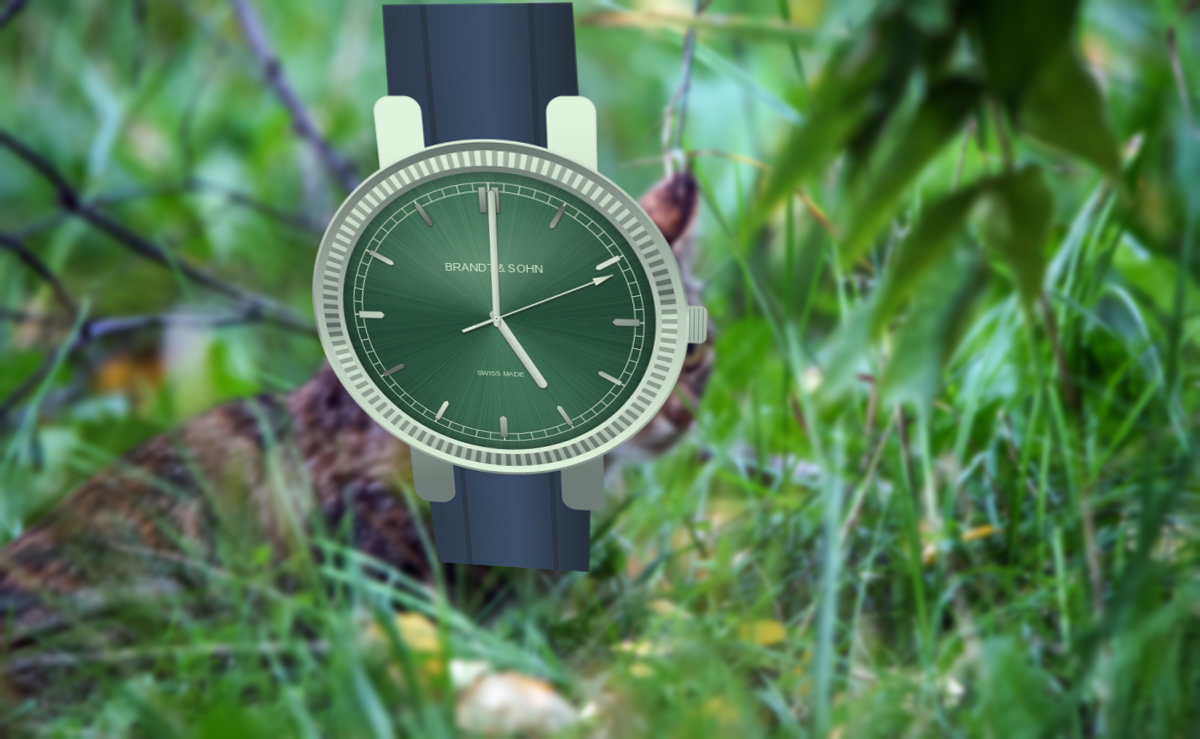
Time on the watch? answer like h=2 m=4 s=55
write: h=5 m=0 s=11
